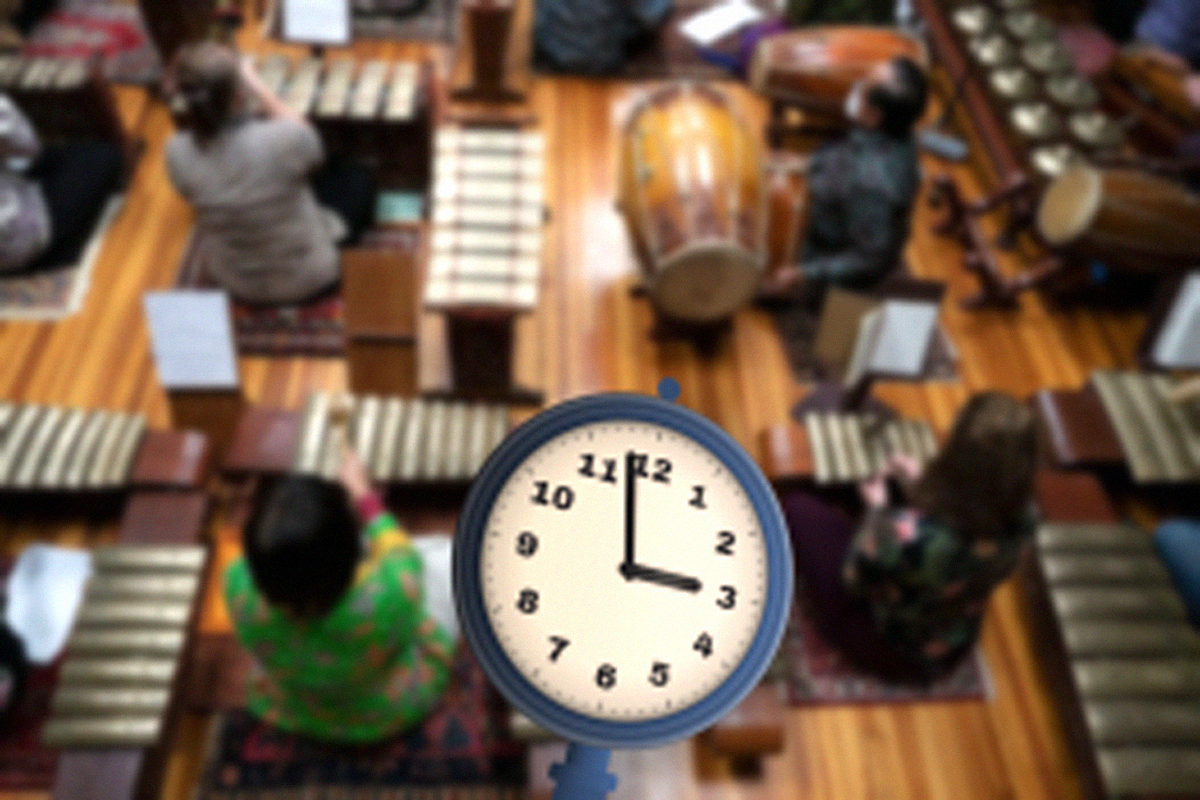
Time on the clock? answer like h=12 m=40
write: h=2 m=58
